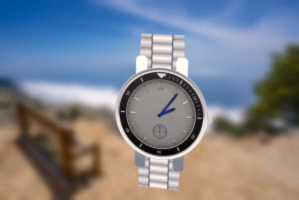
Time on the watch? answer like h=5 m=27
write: h=2 m=6
